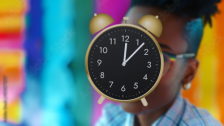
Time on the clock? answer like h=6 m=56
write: h=12 m=7
